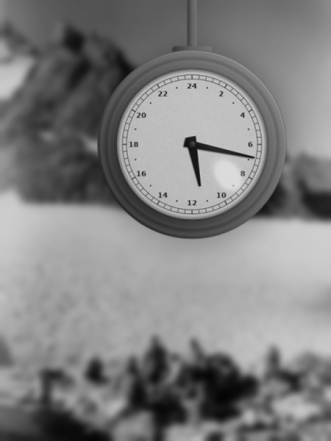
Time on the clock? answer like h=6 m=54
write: h=11 m=17
